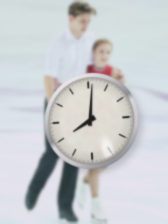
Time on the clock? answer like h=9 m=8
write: h=8 m=1
